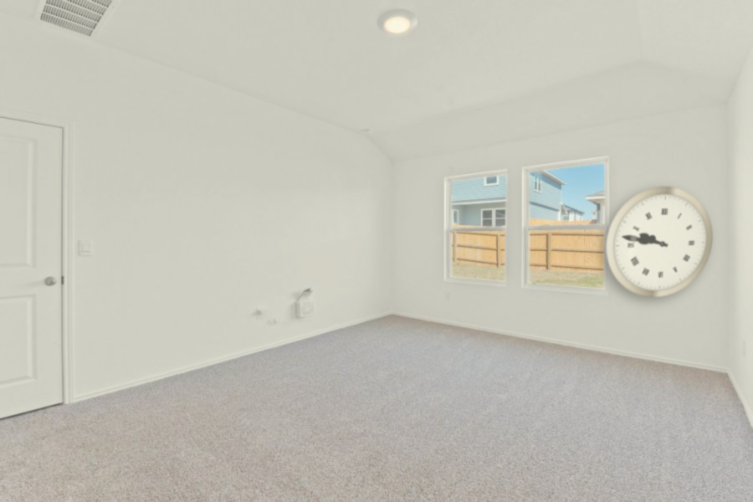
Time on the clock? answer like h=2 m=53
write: h=9 m=47
